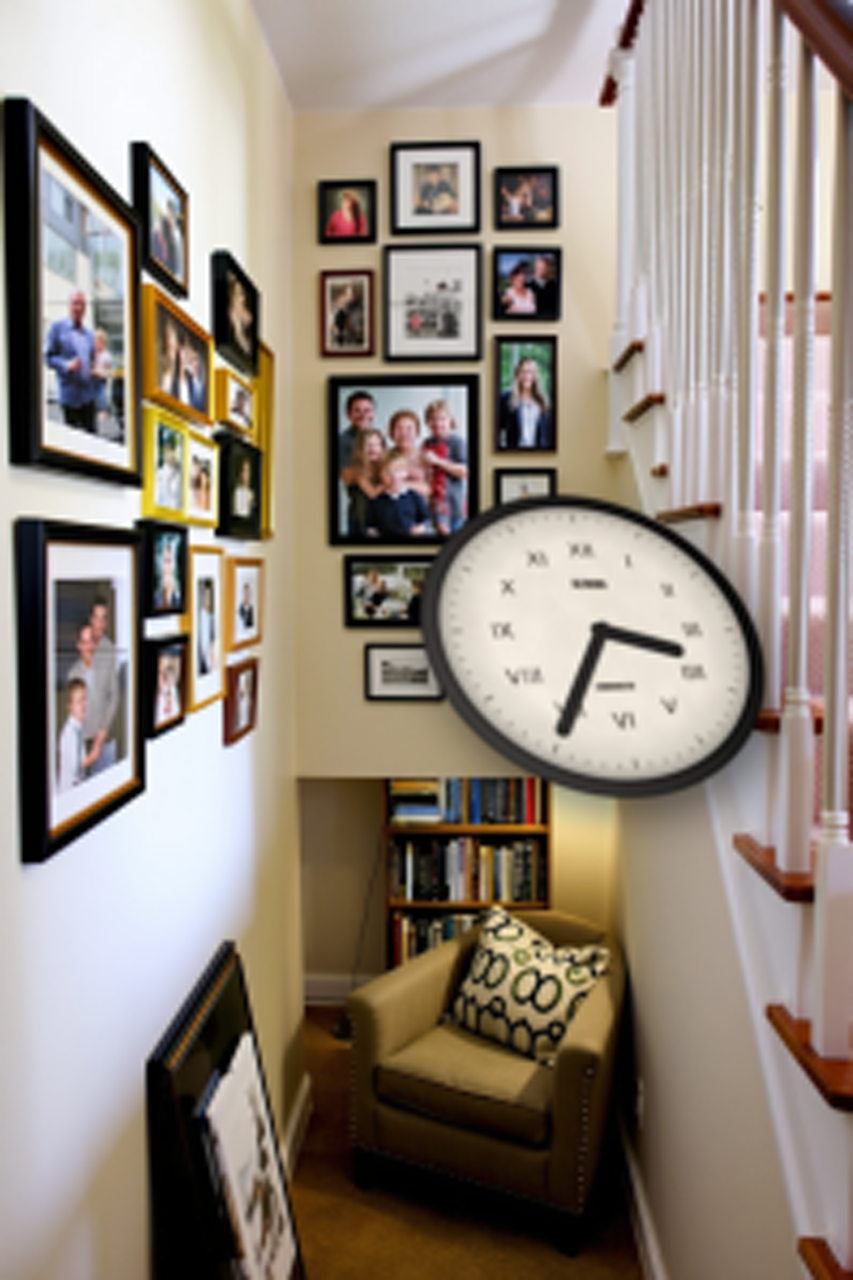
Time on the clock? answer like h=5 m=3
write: h=3 m=35
